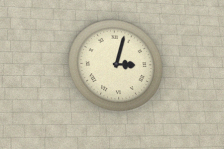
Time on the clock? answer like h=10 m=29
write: h=3 m=3
